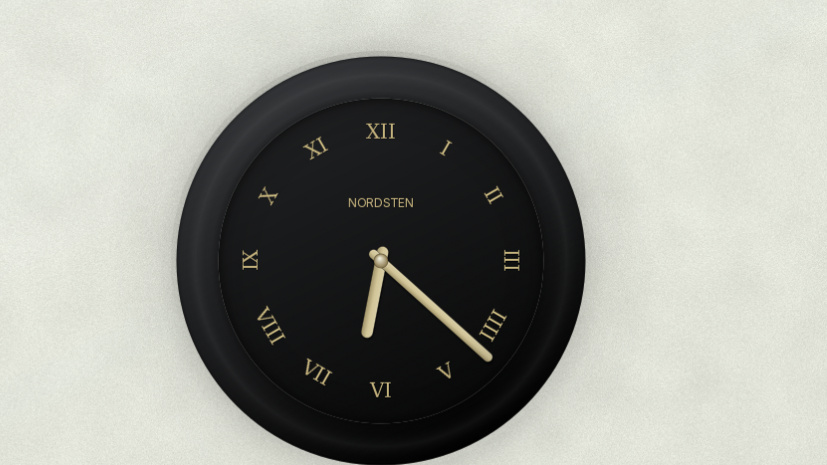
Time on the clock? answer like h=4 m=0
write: h=6 m=22
